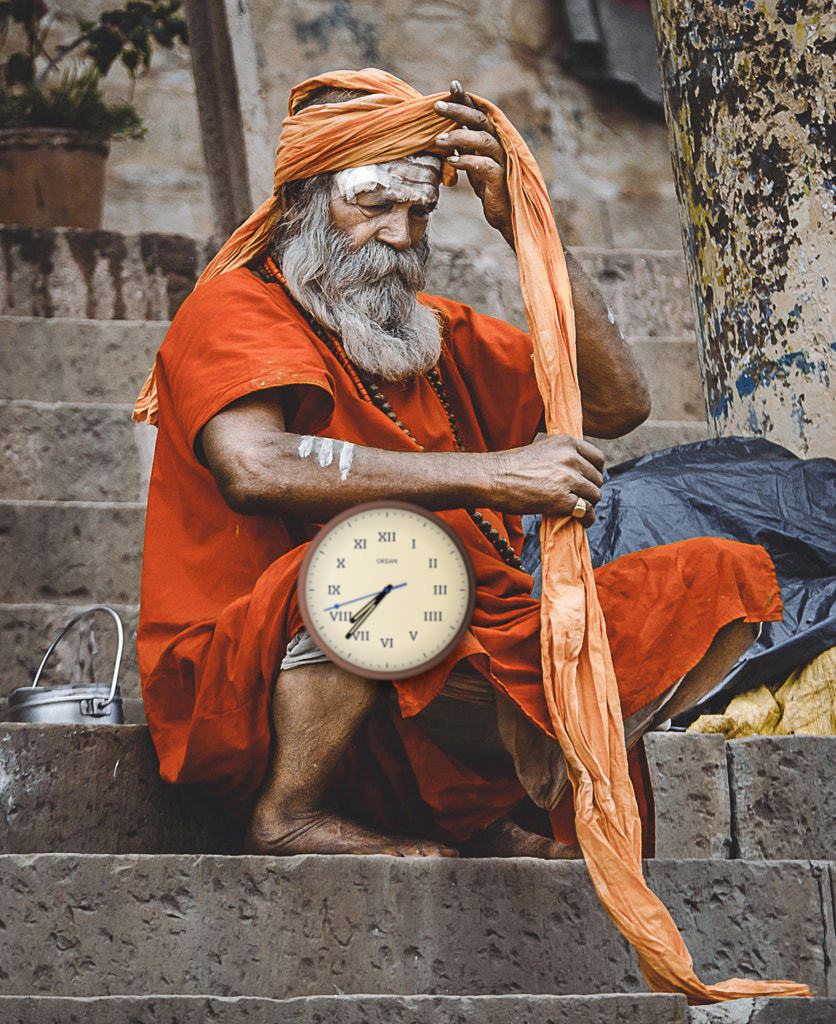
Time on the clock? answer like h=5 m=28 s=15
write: h=7 m=36 s=42
